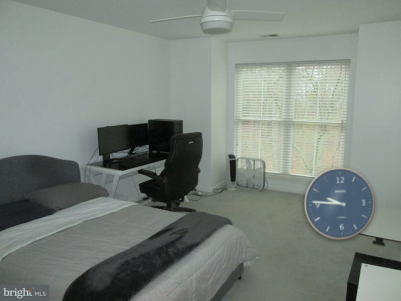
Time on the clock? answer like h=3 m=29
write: h=9 m=46
